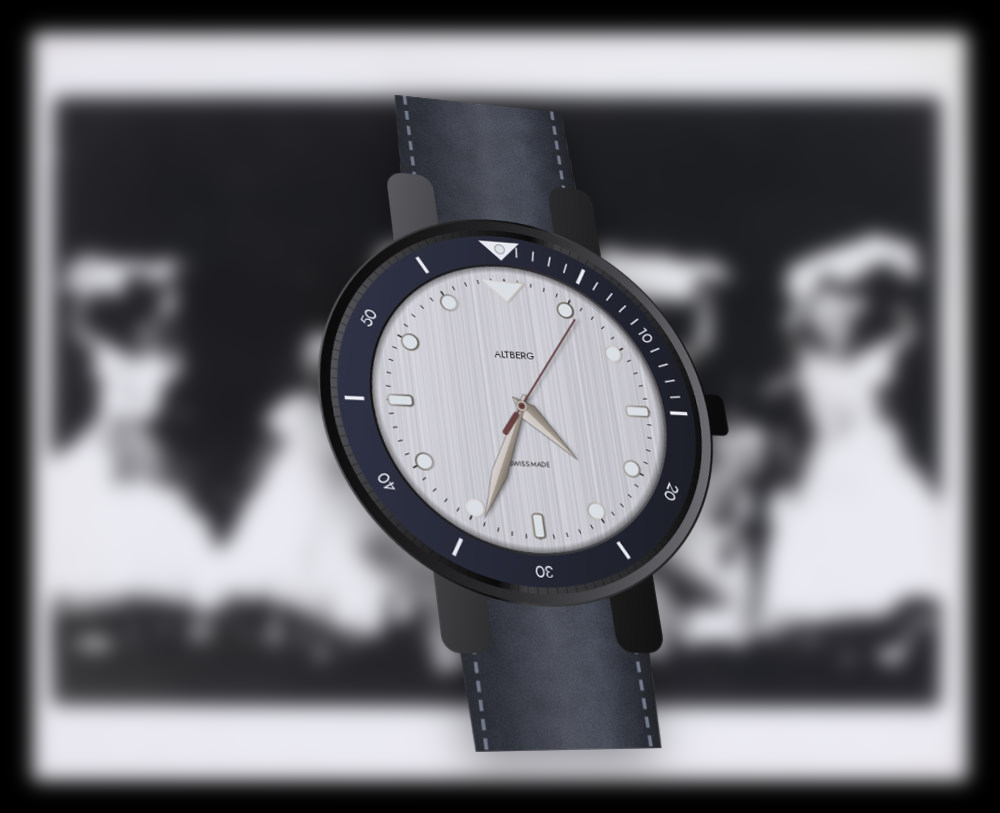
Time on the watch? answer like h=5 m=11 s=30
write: h=4 m=34 s=6
